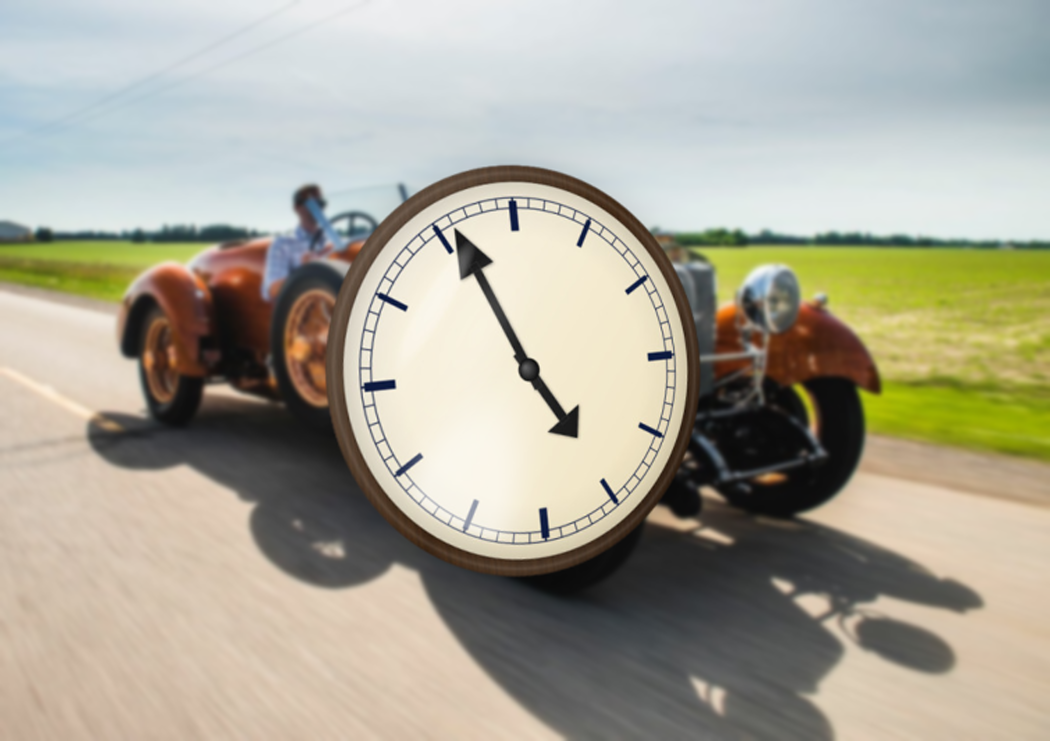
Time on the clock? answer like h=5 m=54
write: h=4 m=56
